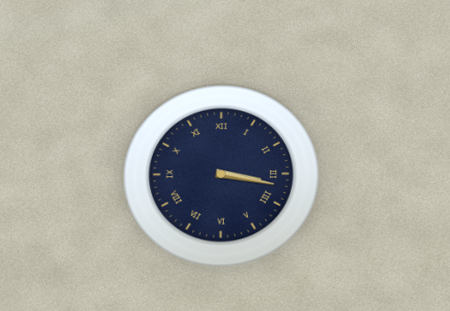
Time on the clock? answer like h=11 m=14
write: h=3 m=17
